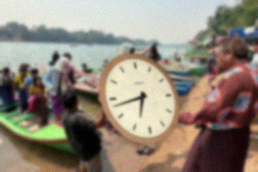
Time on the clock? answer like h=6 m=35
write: h=6 m=43
